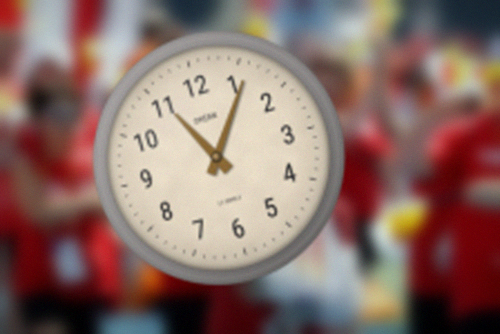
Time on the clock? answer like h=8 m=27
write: h=11 m=6
